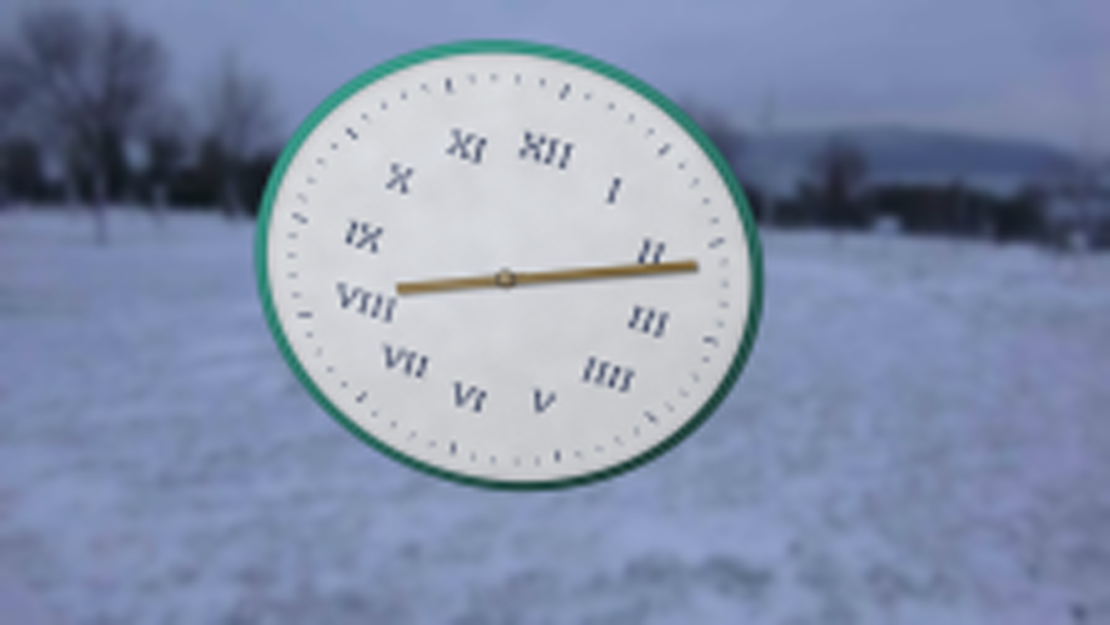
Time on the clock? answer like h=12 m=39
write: h=8 m=11
